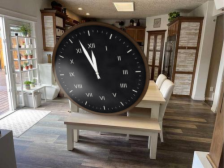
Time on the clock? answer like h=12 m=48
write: h=11 m=57
